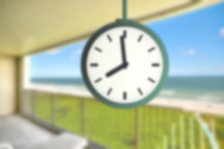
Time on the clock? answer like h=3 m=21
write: h=7 m=59
